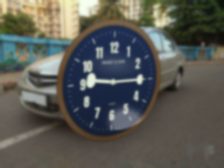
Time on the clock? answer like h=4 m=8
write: h=9 m=15
